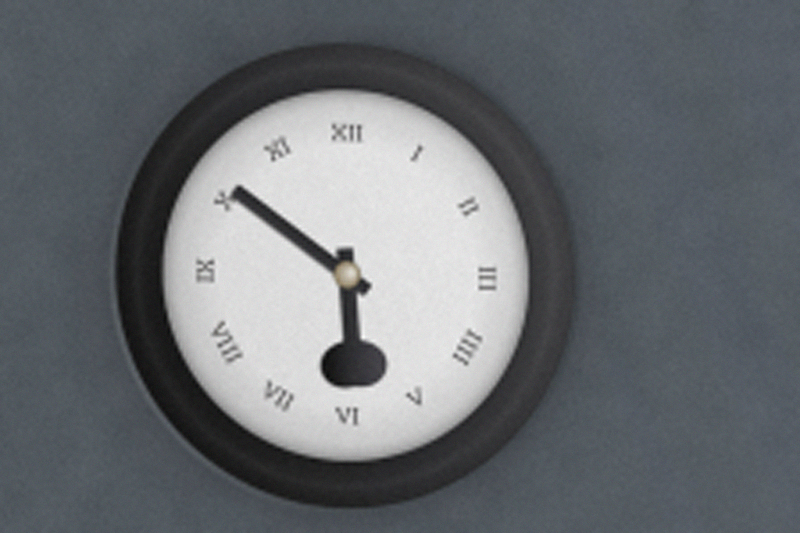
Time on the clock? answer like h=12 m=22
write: h=5 m=51
